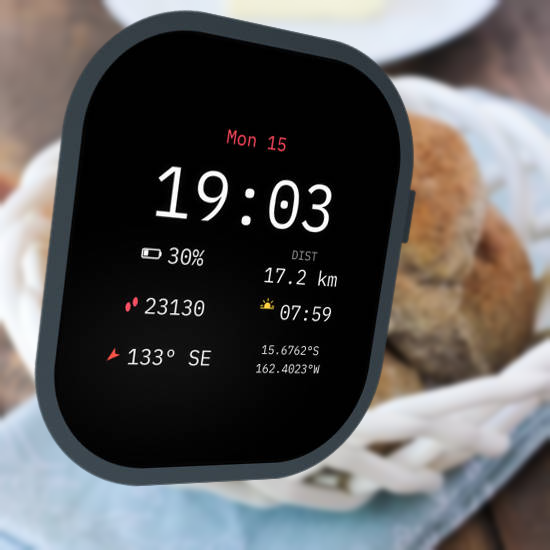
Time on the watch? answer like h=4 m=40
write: h=19 m=3
